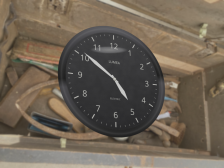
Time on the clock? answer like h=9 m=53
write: h=4 m=51
